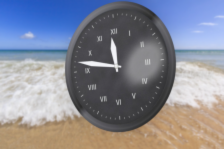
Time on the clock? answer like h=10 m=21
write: h=11 m=47
